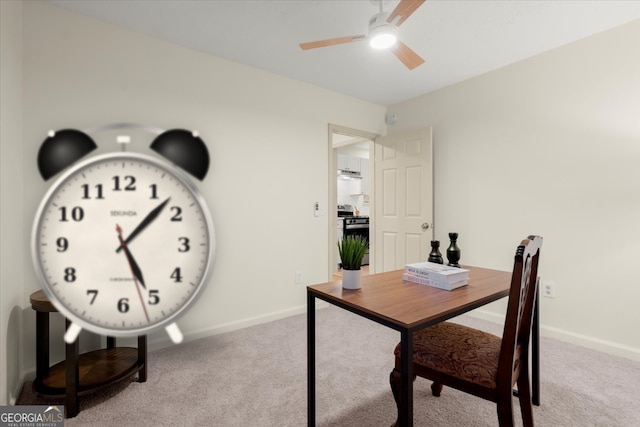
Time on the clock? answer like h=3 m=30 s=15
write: h=5 m=7 s=27
